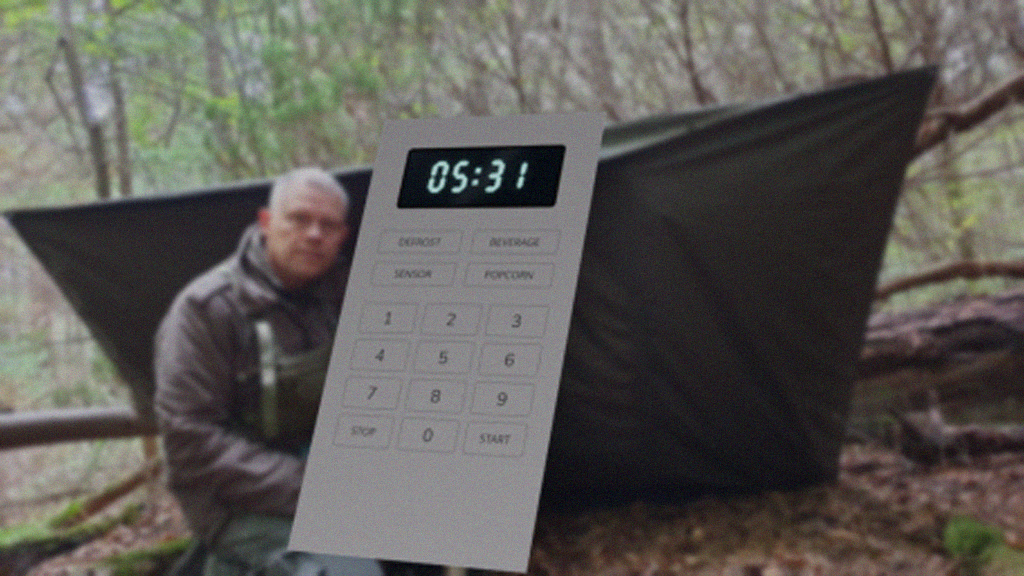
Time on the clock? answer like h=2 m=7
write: h=5 m=31
